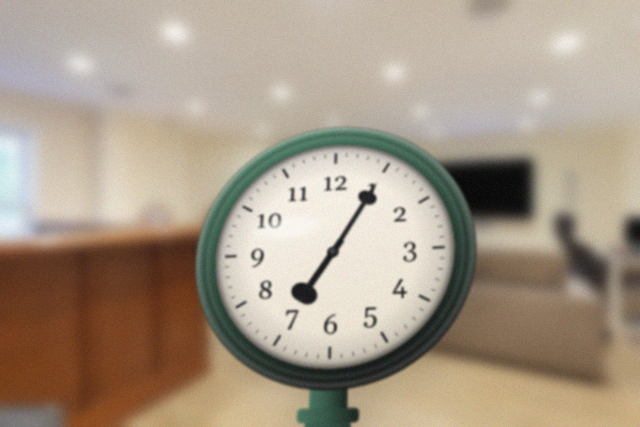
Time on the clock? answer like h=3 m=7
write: h=7 m=5
